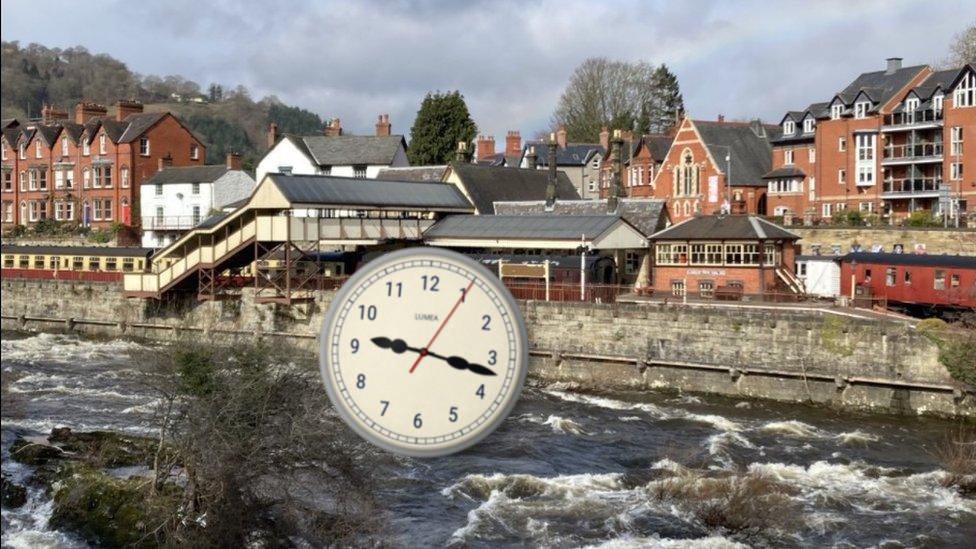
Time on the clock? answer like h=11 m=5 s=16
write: h=9 m=17 s=5
